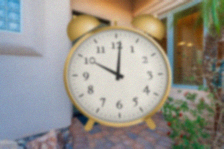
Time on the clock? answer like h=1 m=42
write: h=10 m=1
